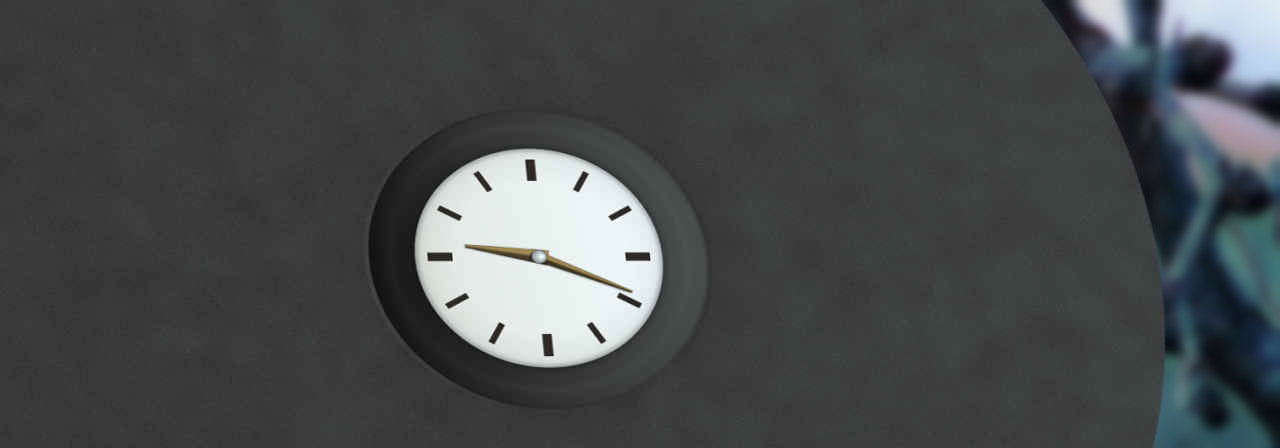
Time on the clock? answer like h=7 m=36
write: h=9 m=19
